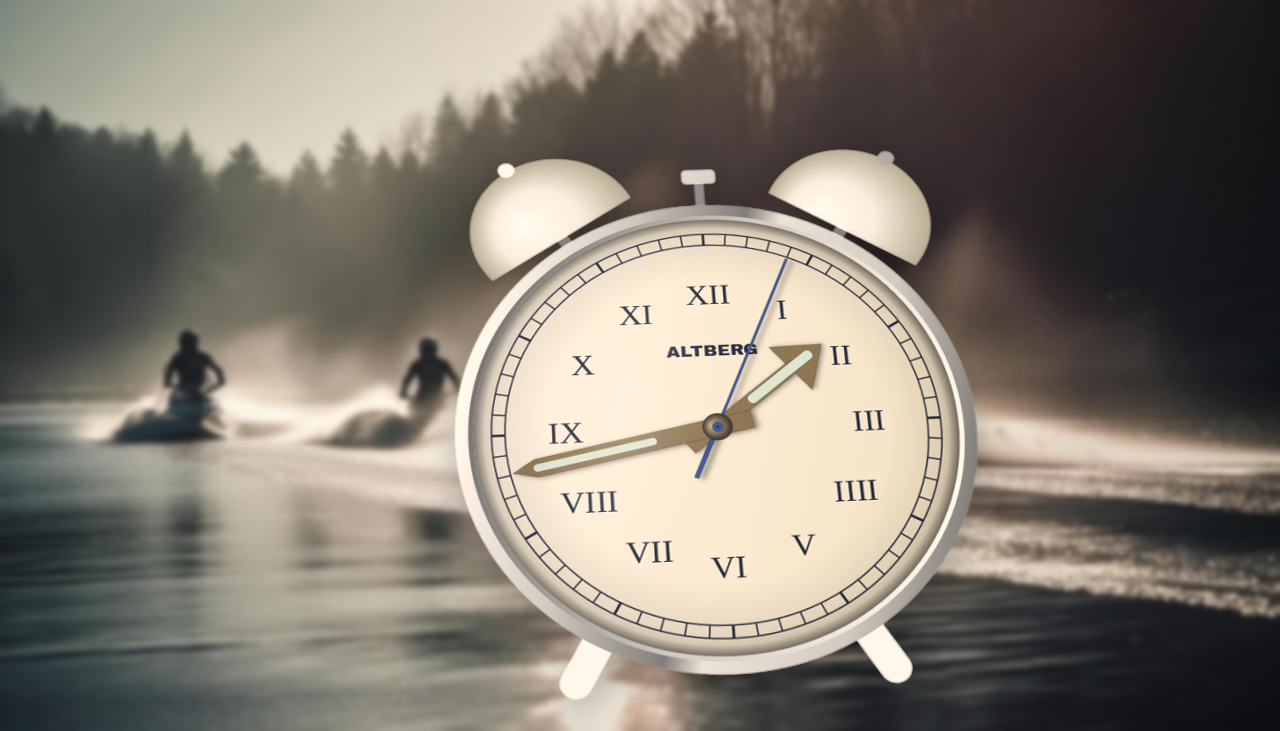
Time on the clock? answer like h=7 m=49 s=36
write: h=1 m=43 s=4
